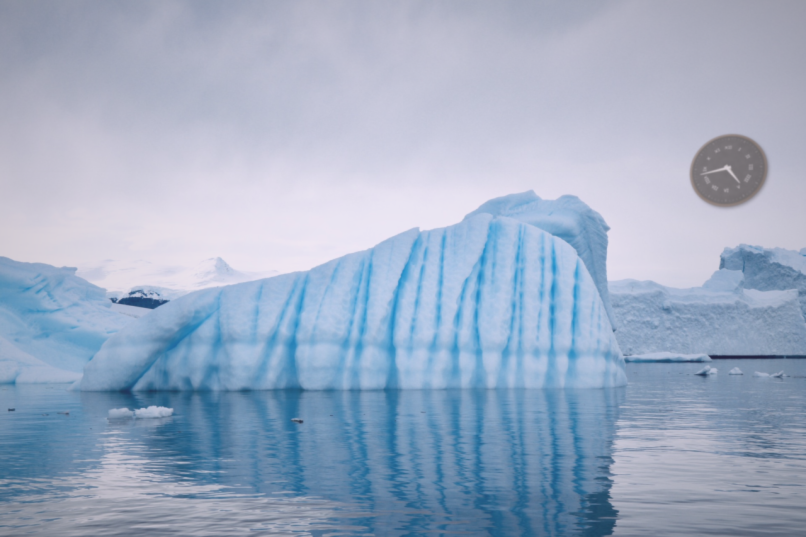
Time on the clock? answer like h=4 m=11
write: h=4 m=43
